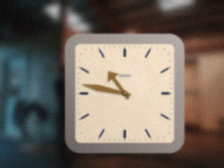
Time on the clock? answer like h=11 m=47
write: h=10 m=47
